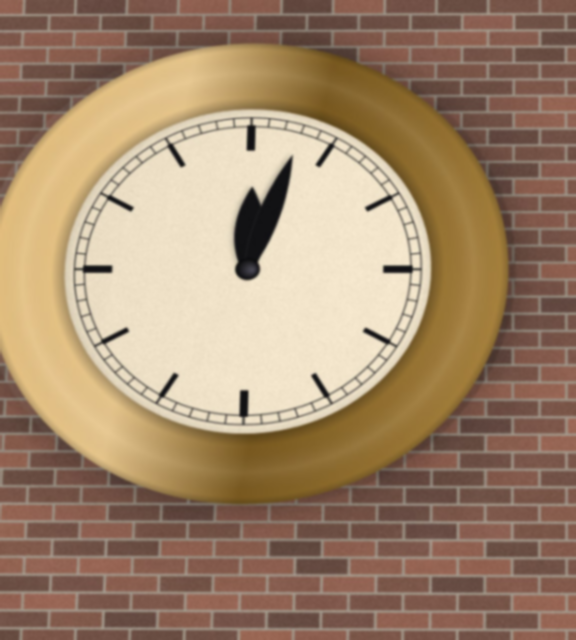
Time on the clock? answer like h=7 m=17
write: h=12 m=3
